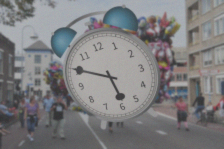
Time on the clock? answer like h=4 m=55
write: h=5 m=50
